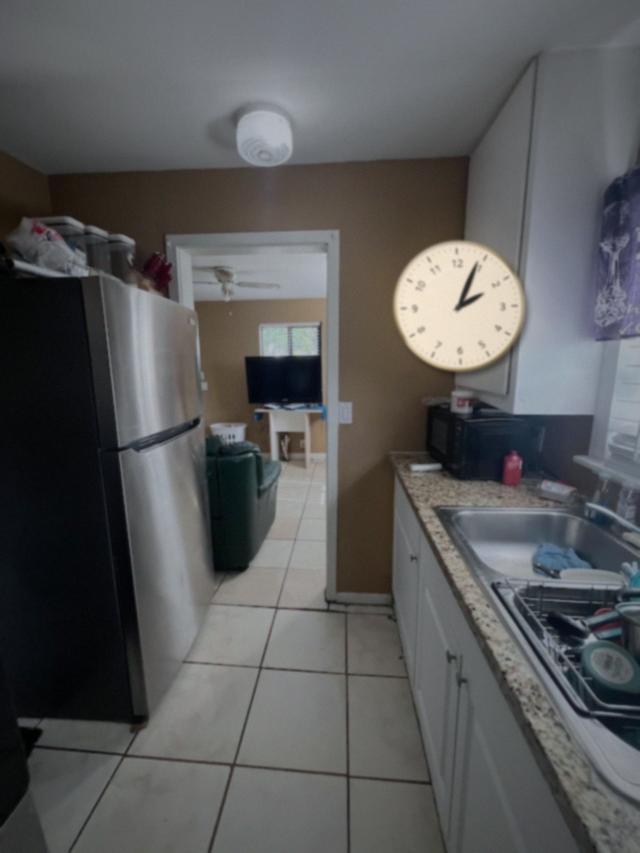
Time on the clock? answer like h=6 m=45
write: h=2 m=4
